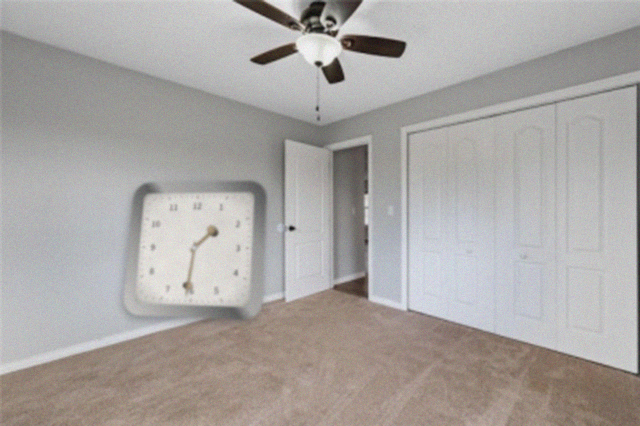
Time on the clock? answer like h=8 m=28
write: h=1 m=31
